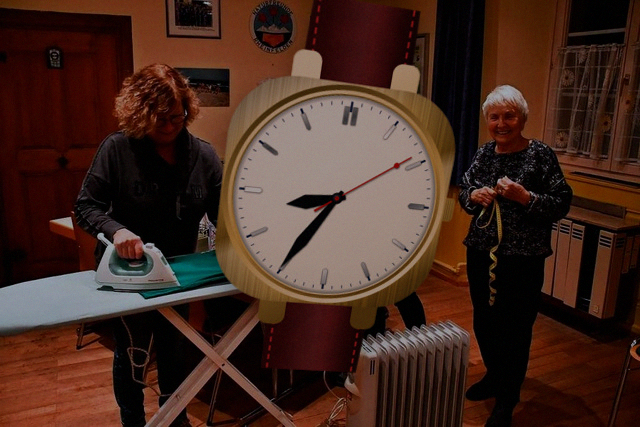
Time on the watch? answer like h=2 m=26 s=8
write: h=8 m=35 s=9
